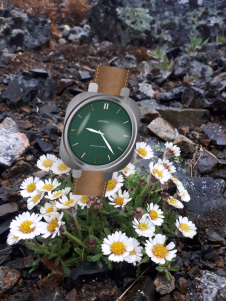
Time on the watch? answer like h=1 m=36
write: h=9 m=23
